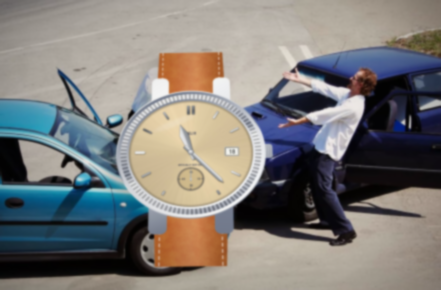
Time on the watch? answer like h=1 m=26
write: h=11 m=23
